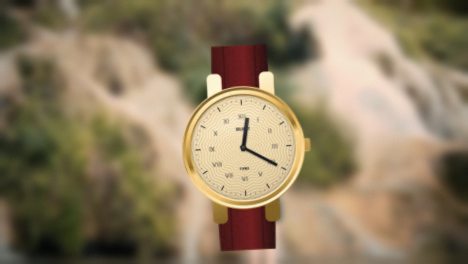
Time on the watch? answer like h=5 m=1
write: h=12 m=20
